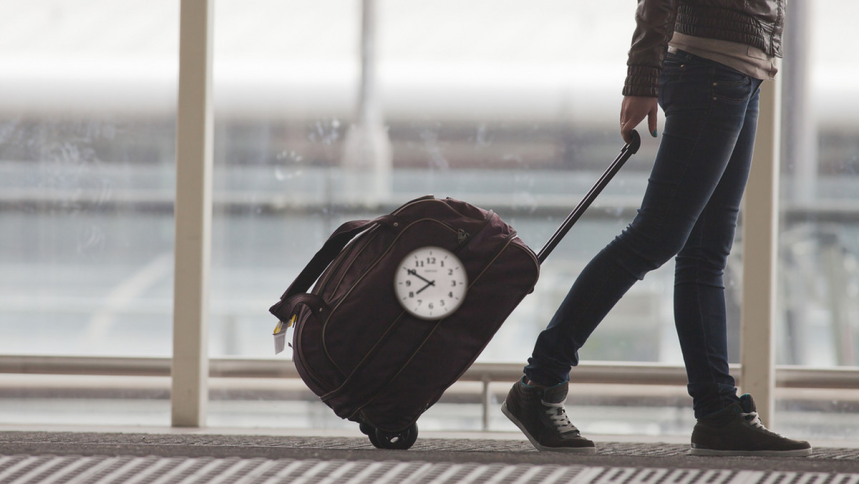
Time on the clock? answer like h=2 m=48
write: h=7 m=50
